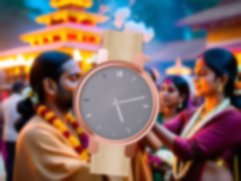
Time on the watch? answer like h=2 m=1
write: h=5 m=12
